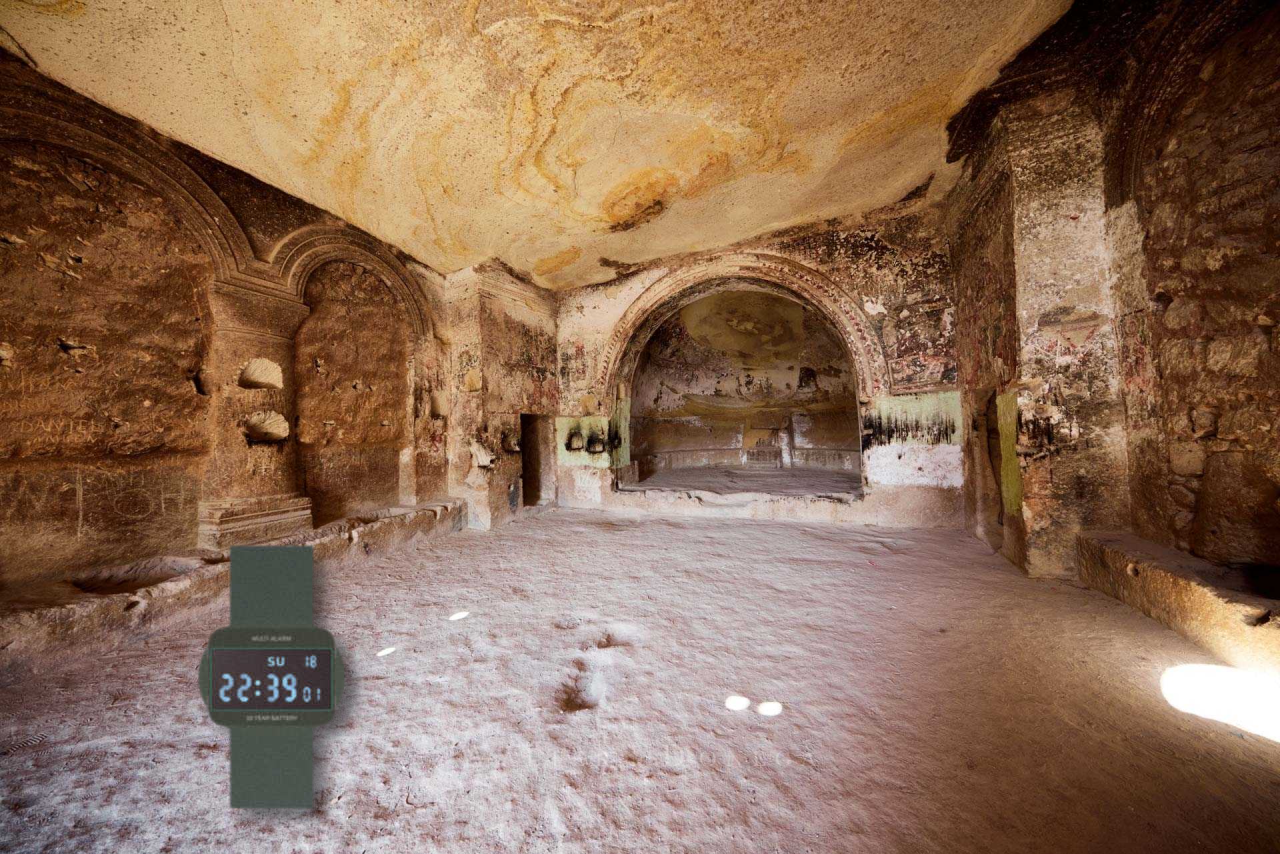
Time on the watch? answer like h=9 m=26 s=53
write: h=22 m=39 s=1
